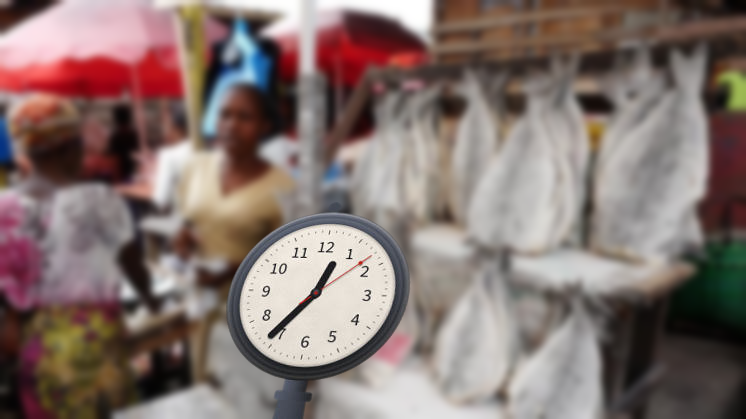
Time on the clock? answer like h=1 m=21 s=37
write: h=12 m=36 s=8
